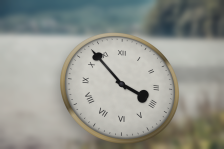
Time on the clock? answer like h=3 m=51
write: h=3 m=53
